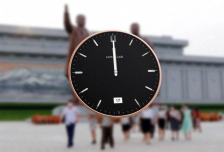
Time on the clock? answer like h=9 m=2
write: h=12 m=0
